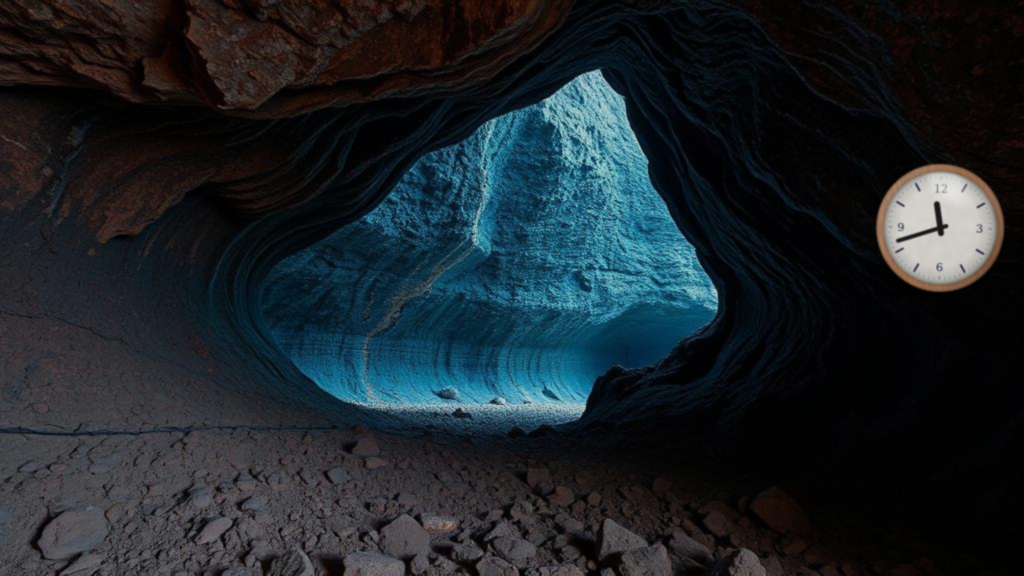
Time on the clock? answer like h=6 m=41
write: h=11 m=42
